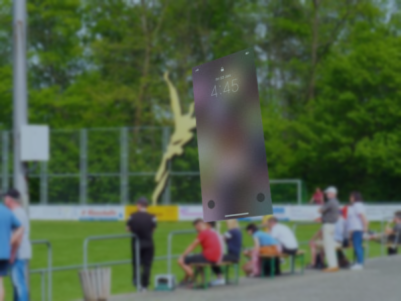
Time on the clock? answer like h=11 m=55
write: h=4 m=45
